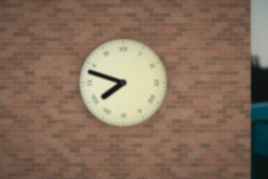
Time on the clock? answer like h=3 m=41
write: h=7 m=48
